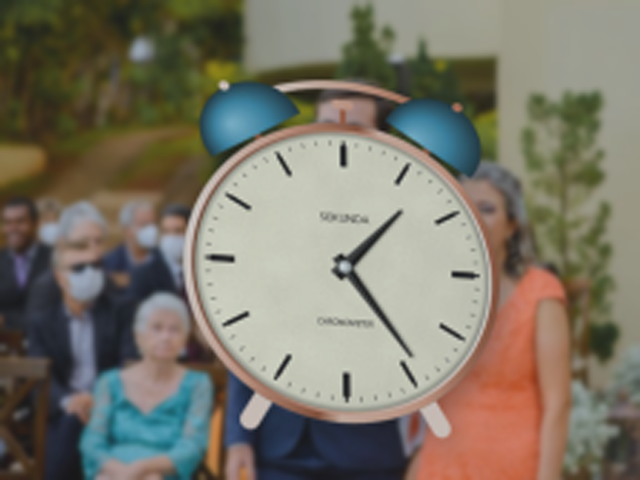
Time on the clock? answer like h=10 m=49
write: h=1 m=24
